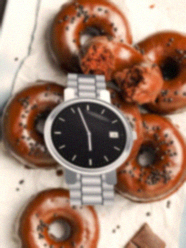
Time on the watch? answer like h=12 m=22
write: h=5 m=57
